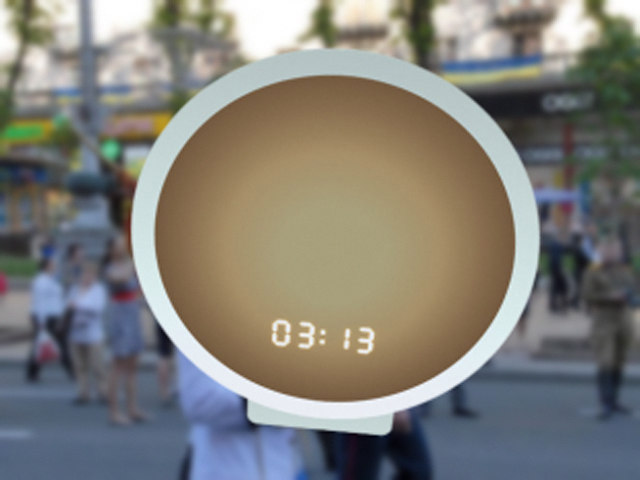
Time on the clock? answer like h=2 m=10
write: h=3 m=13
